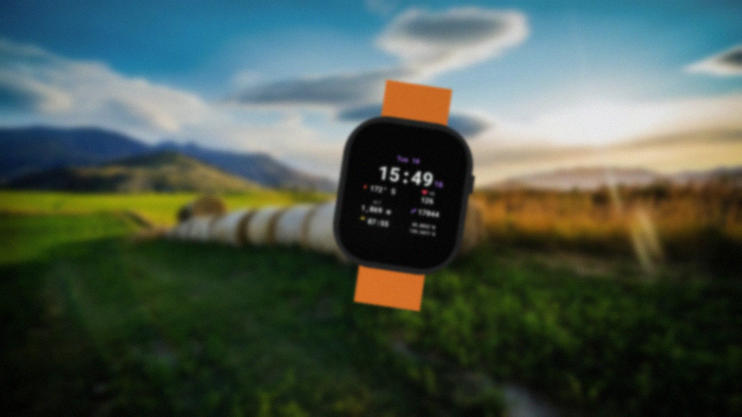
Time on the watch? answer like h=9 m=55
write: h=15 m=49
